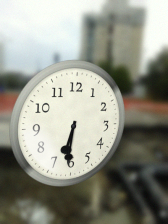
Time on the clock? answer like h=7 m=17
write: h=6 m=31
